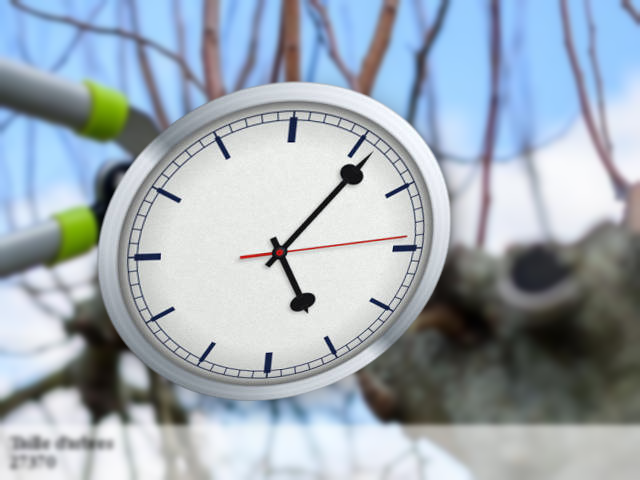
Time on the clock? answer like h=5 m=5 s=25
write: h=5 m=6 s=14
